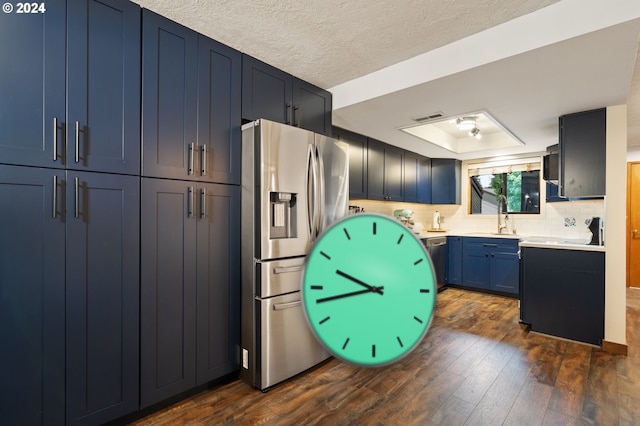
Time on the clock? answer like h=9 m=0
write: h=9 m=43
